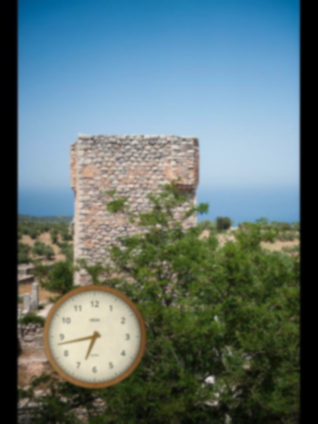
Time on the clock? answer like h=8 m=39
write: h=6 m=43
